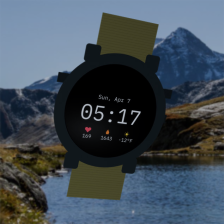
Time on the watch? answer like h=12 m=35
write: h=5 m=17
